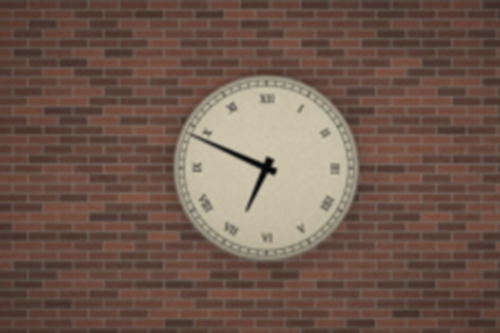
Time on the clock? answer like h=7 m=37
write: h=6 m=49
